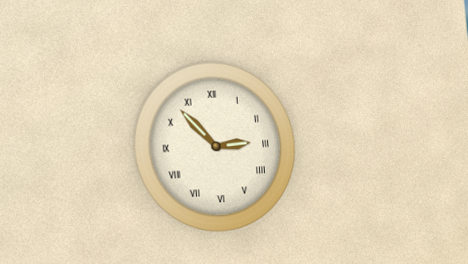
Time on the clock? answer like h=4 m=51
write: h=2 m=53
